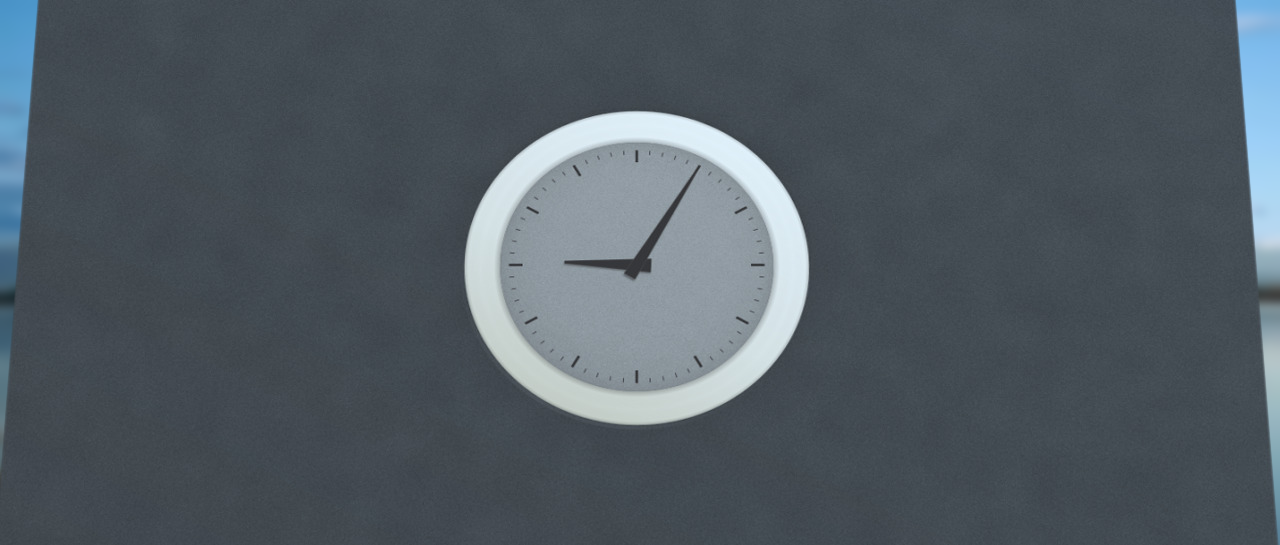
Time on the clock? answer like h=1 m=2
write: h=9 m=5
